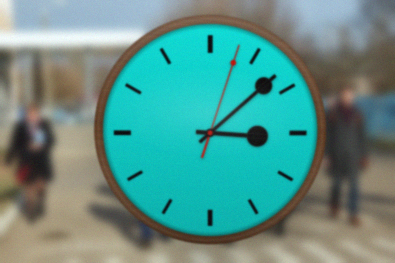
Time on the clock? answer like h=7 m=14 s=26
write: h=3 m=8 s=3
